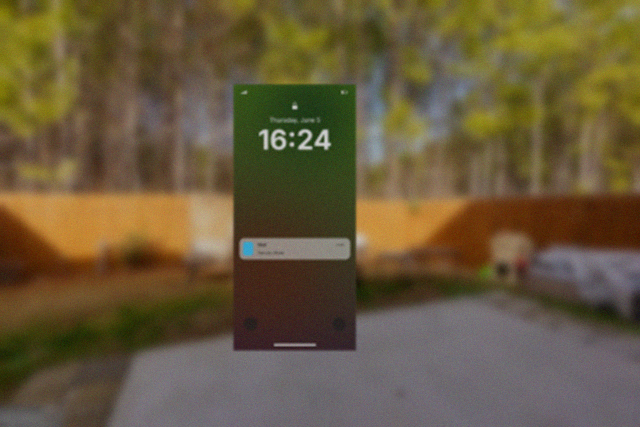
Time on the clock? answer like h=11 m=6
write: h=16 m=24
